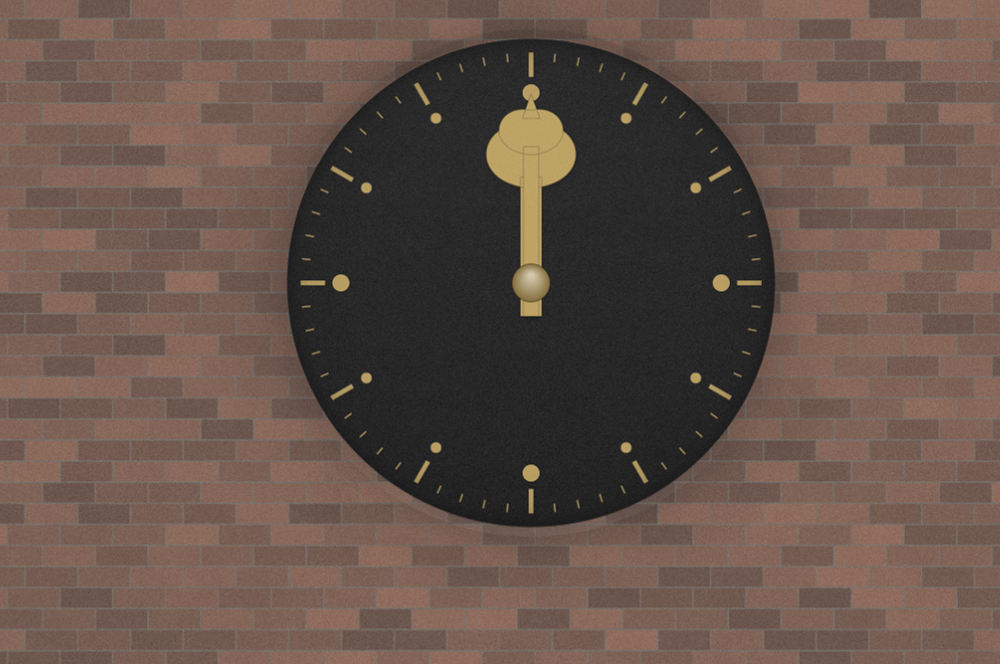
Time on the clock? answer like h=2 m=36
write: h=12 m=0
